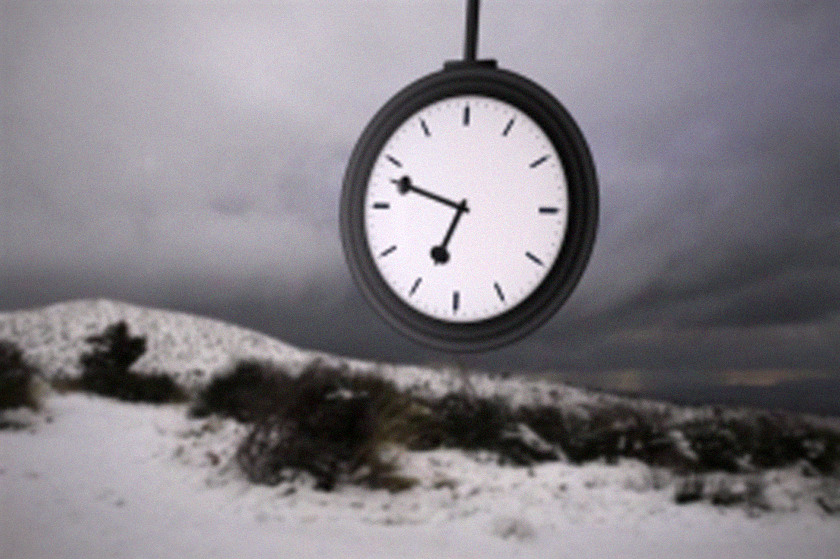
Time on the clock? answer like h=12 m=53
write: h=6 m=48
